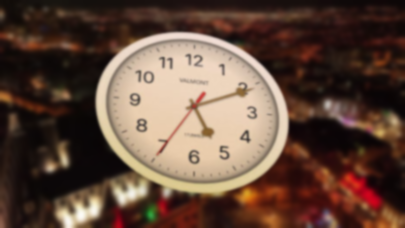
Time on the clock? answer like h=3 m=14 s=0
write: h=5 m=10 s=35
